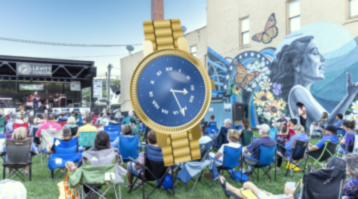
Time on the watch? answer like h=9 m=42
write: h=3 m=27
